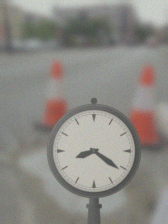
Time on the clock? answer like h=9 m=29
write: h=8 m=21
